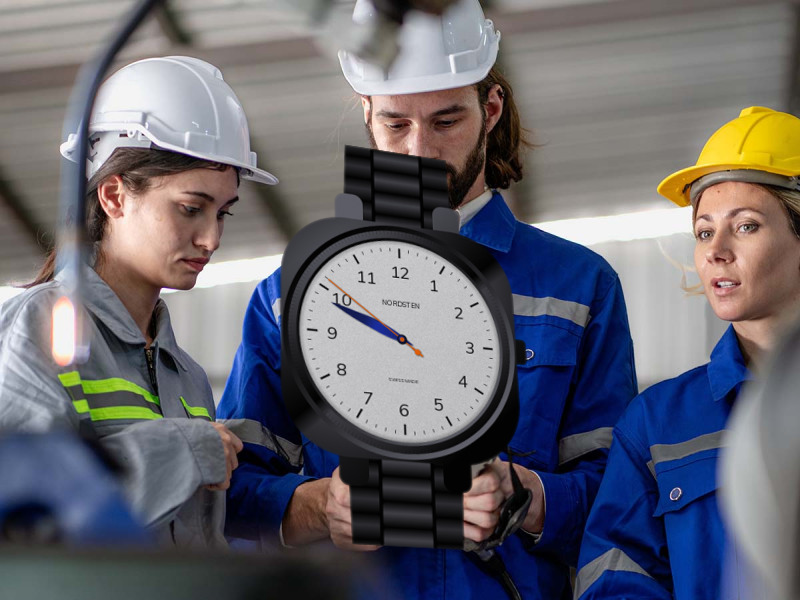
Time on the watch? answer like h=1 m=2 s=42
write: h=9 m=48 s=51
